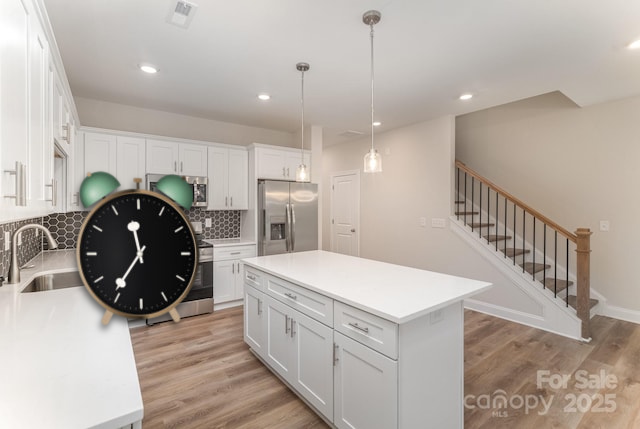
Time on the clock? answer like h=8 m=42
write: h=11 m=36
